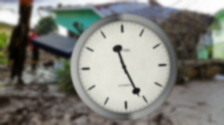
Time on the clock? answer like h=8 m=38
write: h=11 m=26
